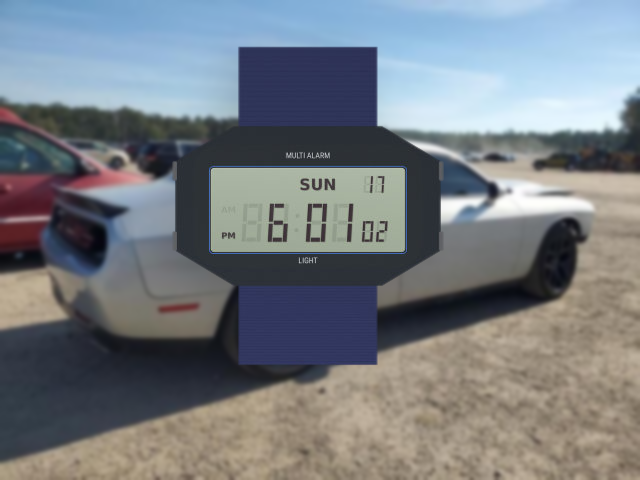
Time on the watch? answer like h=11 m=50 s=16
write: h=6 m=1 s=2
